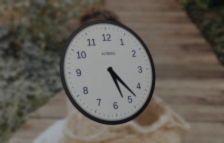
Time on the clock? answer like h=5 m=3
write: h=5 m=23
